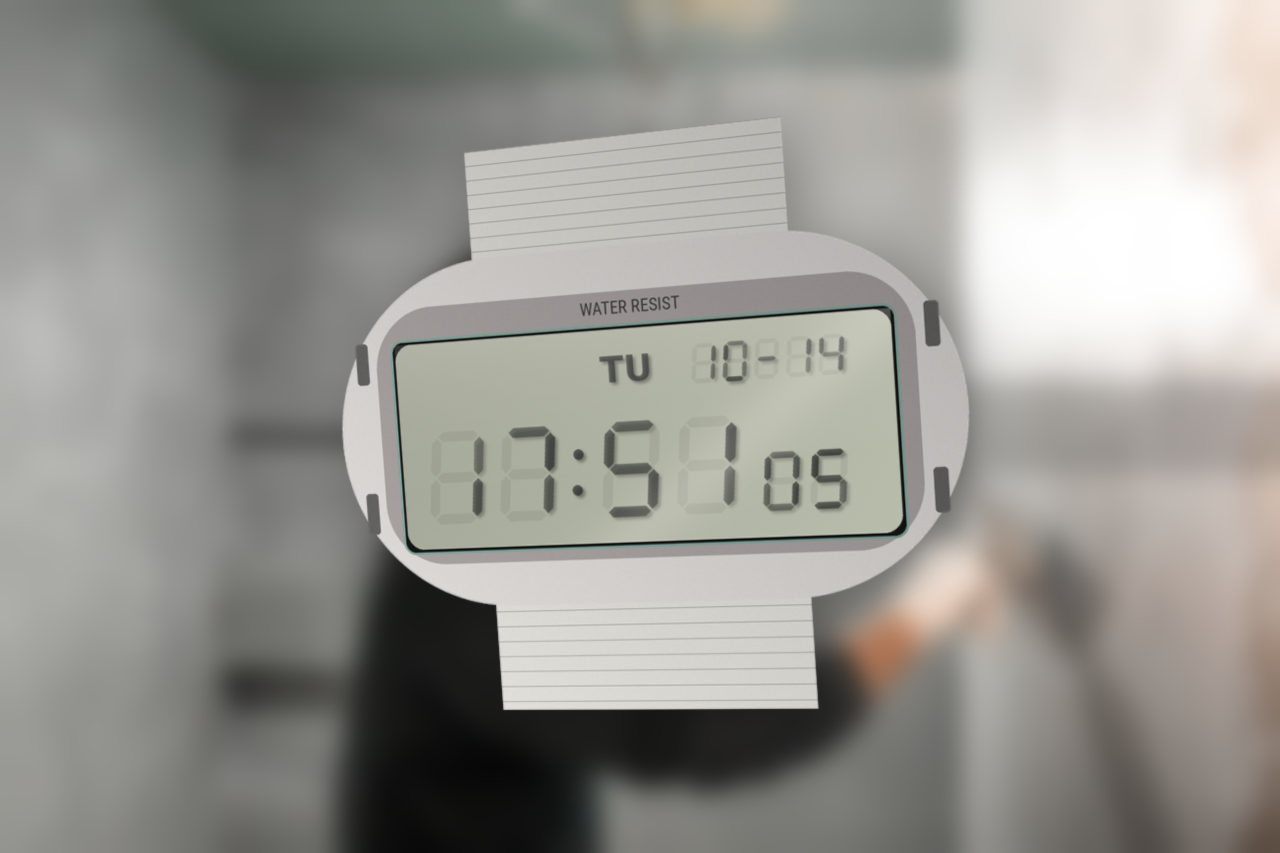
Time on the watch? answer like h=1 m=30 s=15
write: h=17 m=51 s=5
